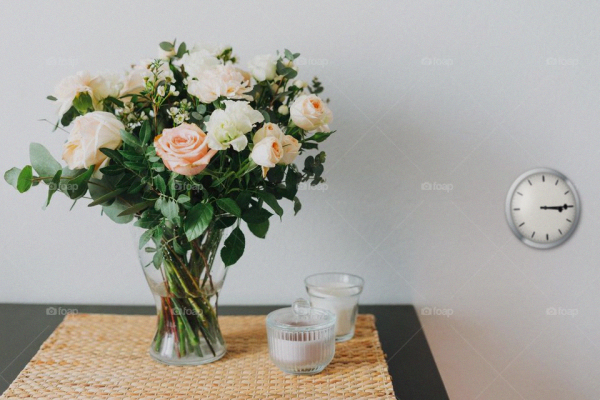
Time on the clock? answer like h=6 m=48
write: h=3 m=15
